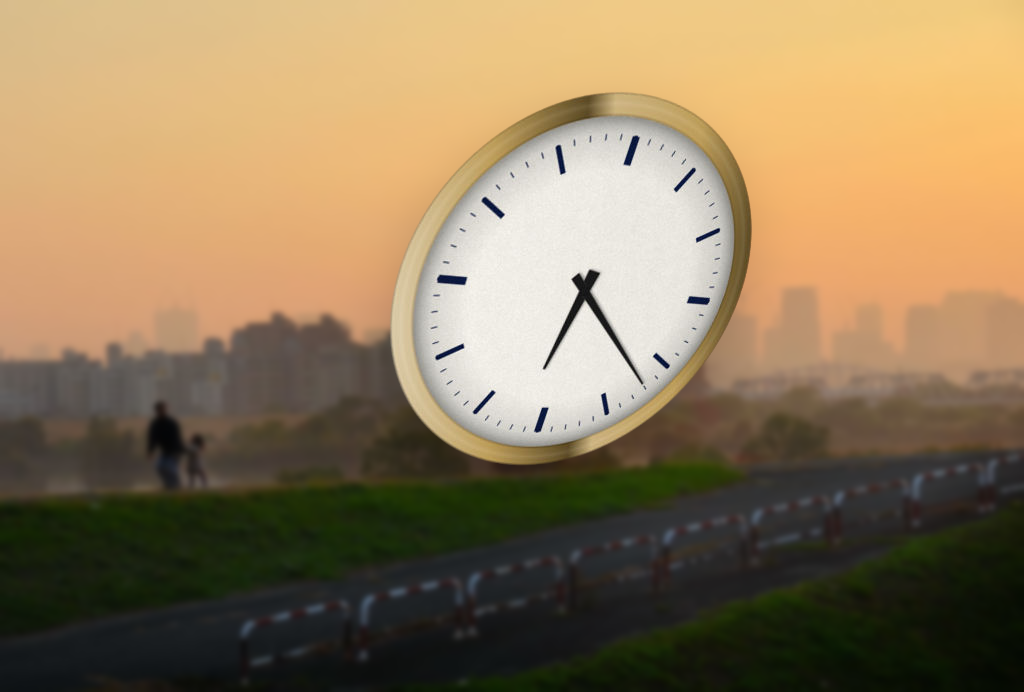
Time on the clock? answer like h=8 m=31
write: h=6 m=22
